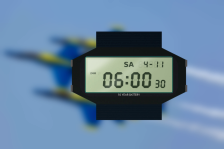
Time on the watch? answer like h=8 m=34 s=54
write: h=6 m=0 s=30
